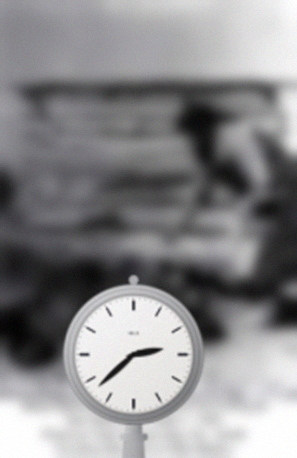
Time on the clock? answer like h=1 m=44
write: h=2 m=38
